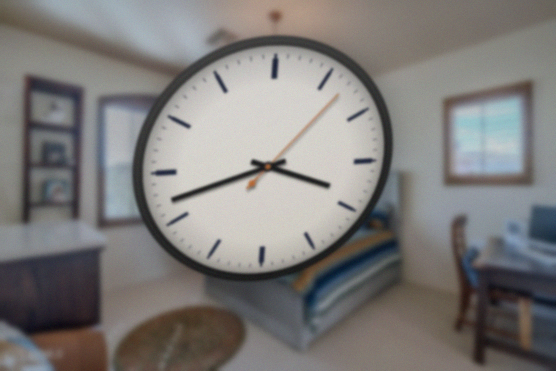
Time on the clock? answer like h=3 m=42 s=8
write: h=3 m=42 s=7
